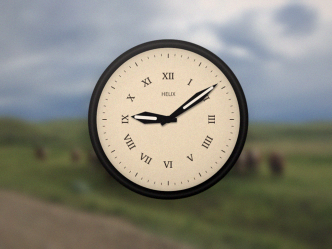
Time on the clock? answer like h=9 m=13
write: h=9 m=9
